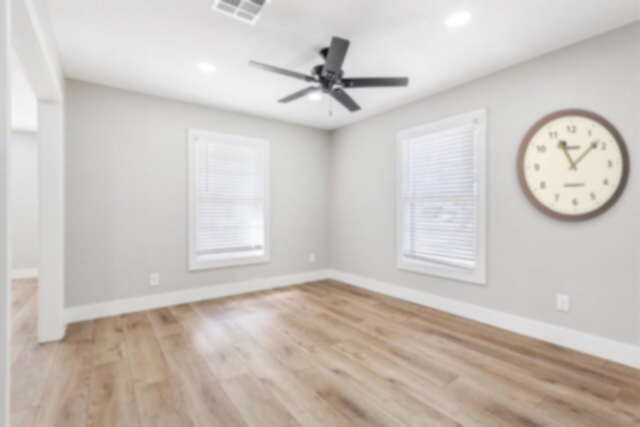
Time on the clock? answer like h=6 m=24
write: h=11 m=8
